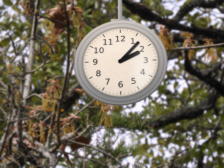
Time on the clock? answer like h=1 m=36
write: h=2 m=7
